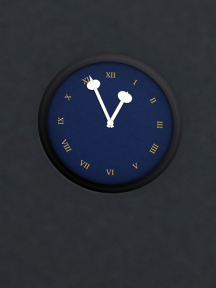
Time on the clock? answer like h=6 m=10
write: h=12 m=56
